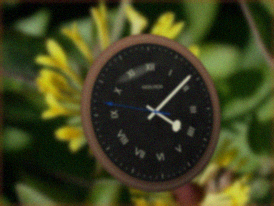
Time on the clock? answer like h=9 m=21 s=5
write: h=4 m=8 s=47
